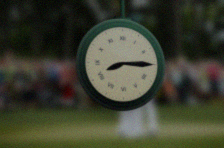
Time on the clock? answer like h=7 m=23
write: h=8 m=15
